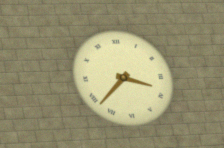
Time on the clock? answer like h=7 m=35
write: h=3 m=38
